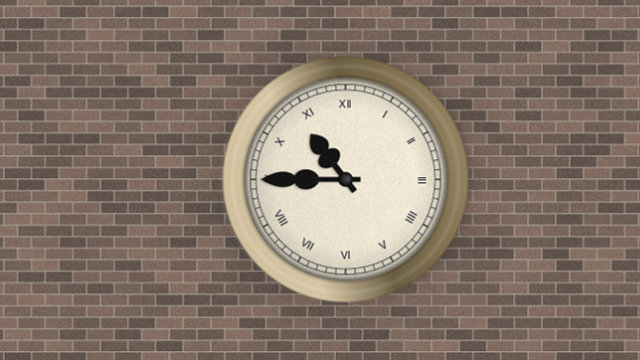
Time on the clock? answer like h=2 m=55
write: h=10 m=45
